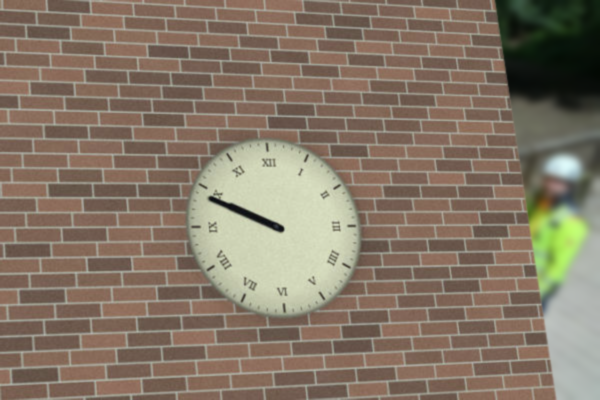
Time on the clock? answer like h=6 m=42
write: h=9 m=49
